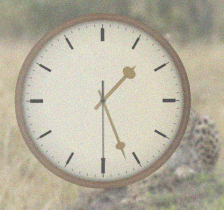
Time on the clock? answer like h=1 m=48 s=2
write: h=1 m=26 s=30
